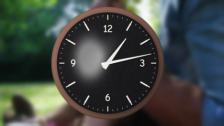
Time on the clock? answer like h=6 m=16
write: h=1 m=13
